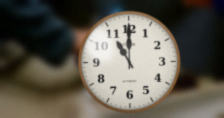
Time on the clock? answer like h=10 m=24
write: h=11 m=0
